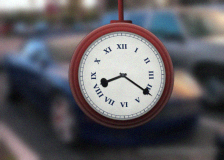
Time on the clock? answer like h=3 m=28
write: h=8 m=21
